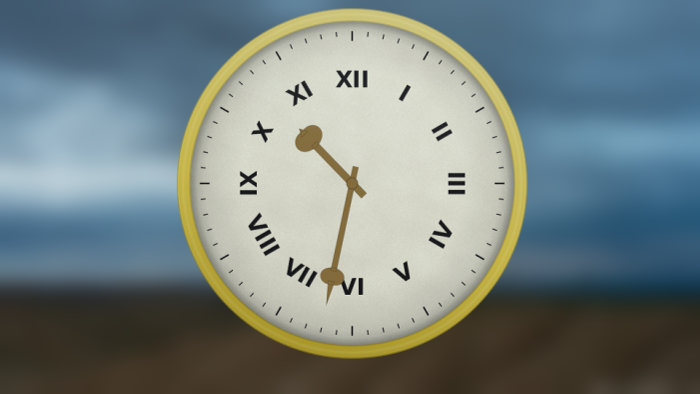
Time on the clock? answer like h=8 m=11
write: h=10 m=32
